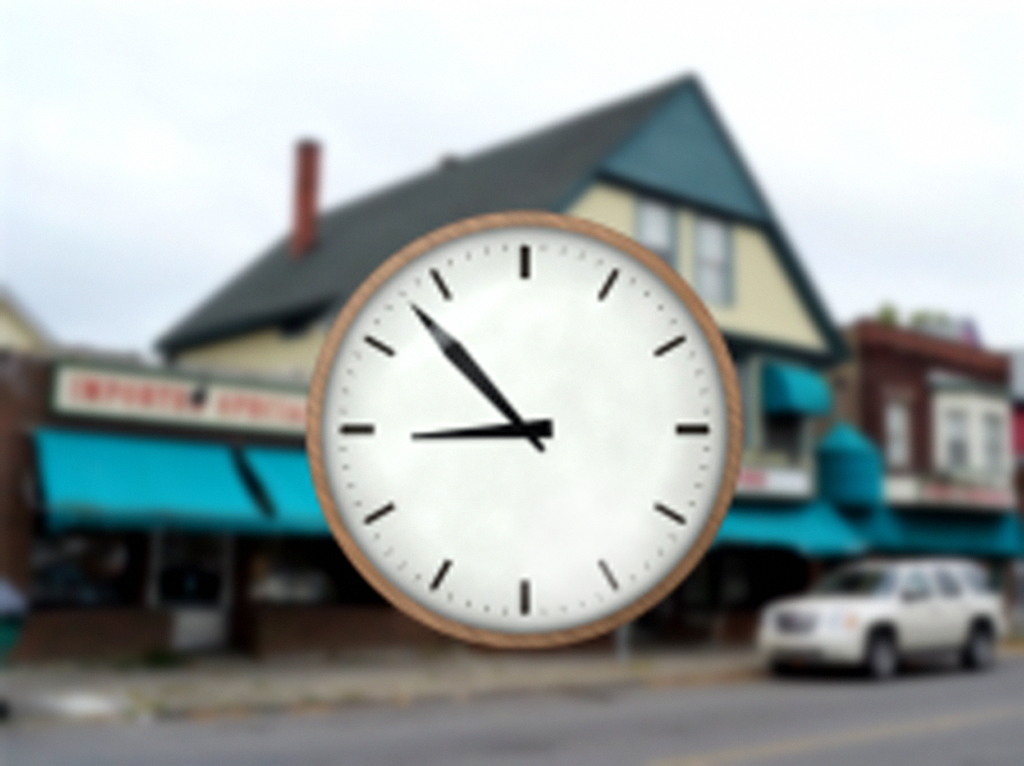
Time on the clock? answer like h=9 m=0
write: h=8 m=53
